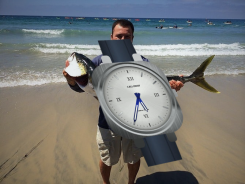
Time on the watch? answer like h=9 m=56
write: h=5 m=35
